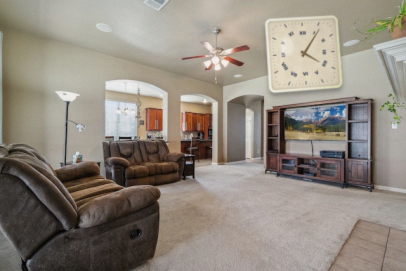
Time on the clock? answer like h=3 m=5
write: h=4 m=6
